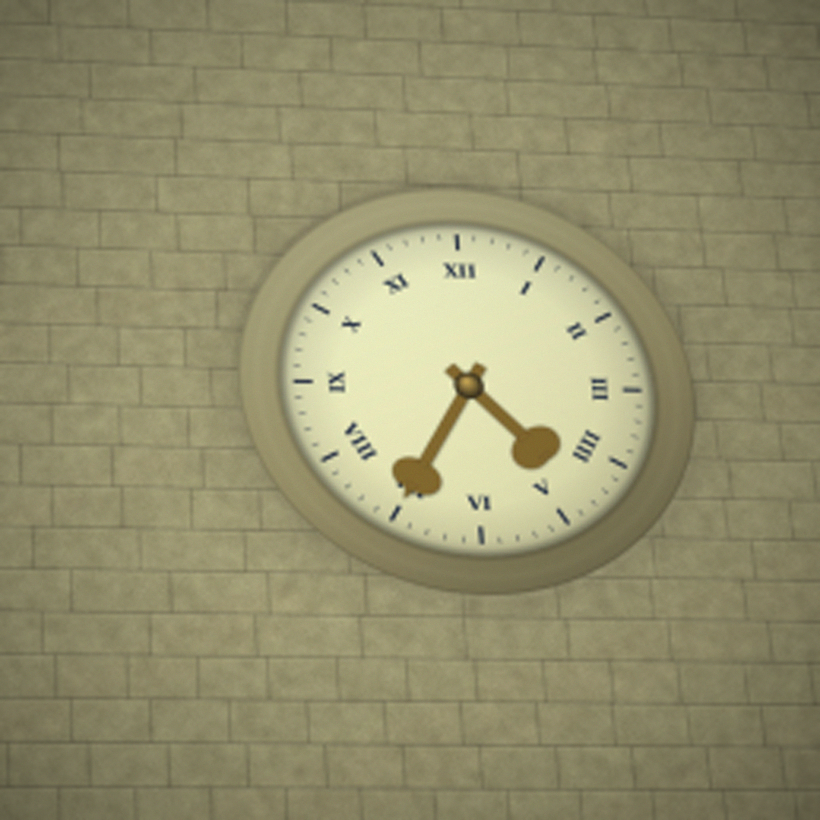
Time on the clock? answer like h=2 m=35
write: h=4 m=35
